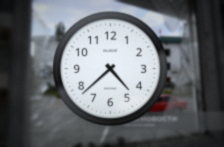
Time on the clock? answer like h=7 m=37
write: h=4 m=38
